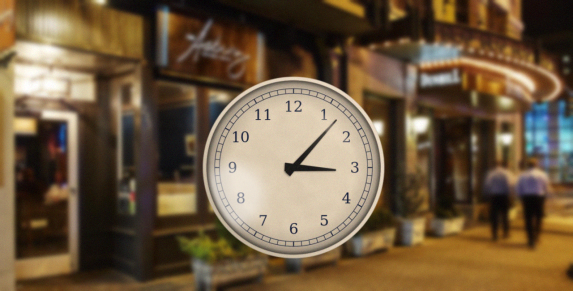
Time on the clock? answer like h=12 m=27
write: h=3 m=7
